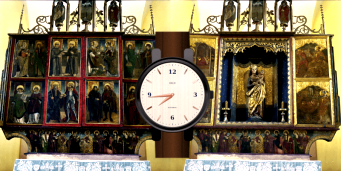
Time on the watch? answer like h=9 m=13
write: h=7 m=44
